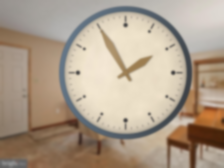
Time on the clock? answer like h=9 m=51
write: h=1 m=55
